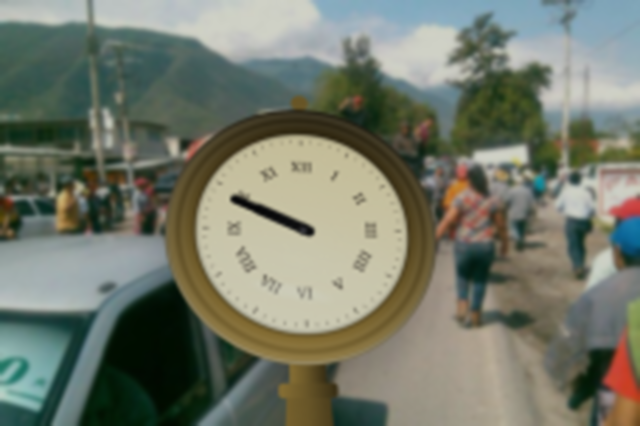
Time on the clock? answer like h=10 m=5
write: h=9 m=49
